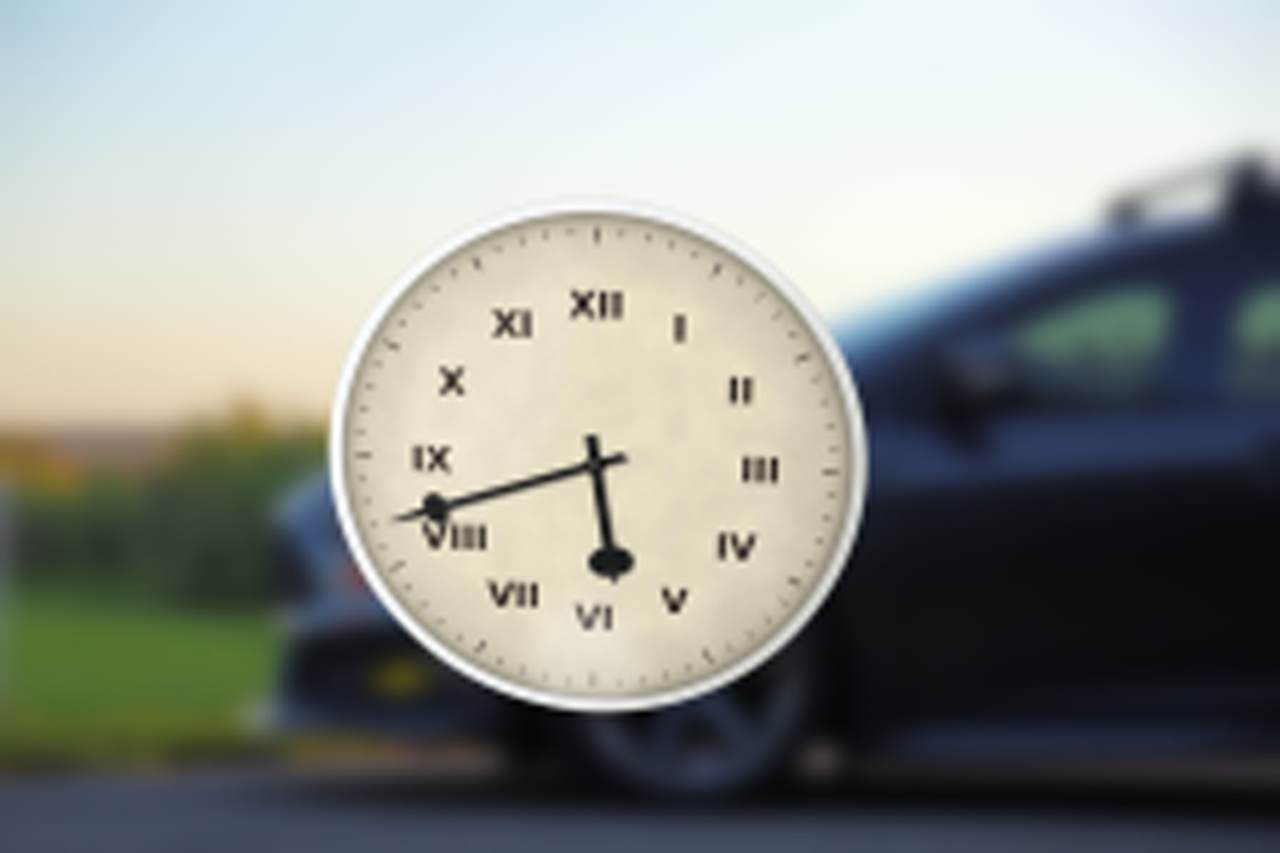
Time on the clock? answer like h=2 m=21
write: h=5 m=42
